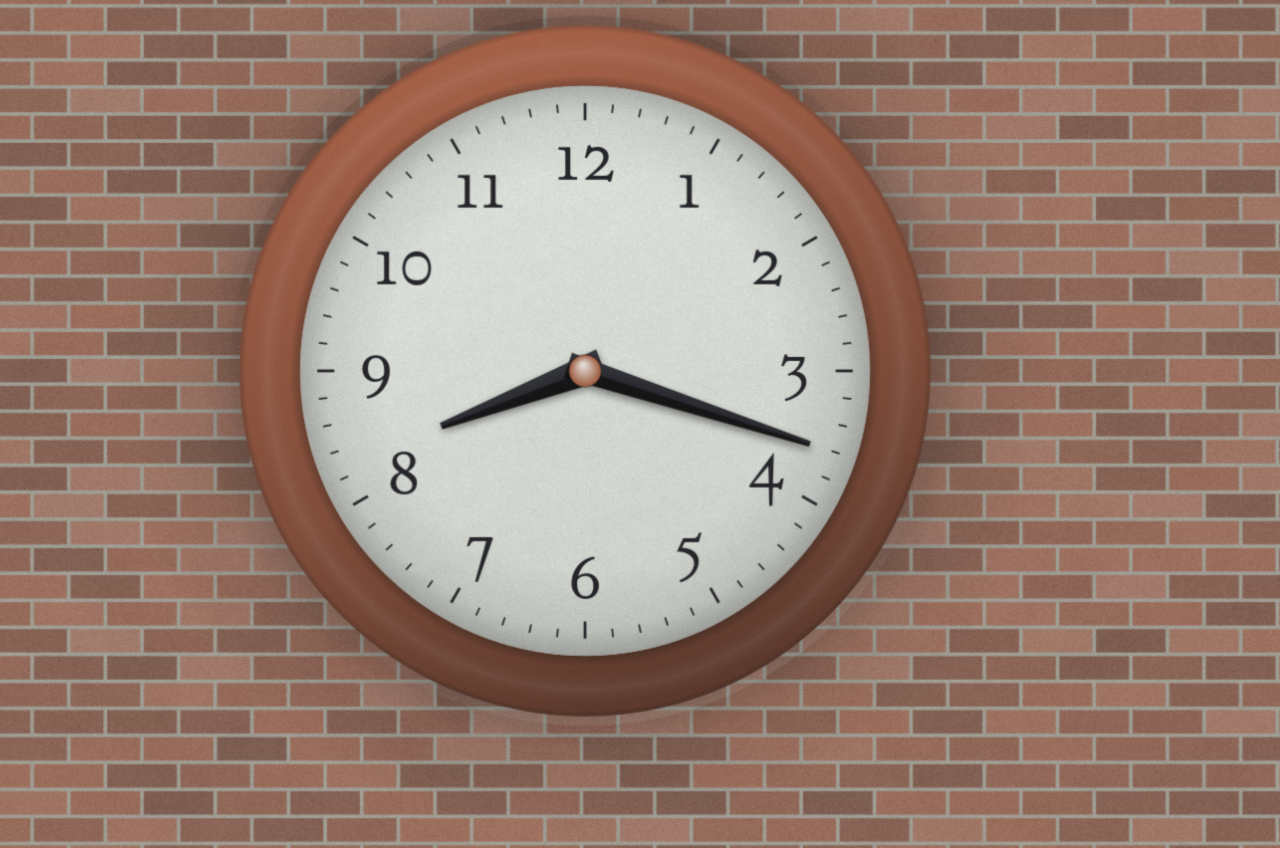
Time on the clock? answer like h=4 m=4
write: h=8 m=18
